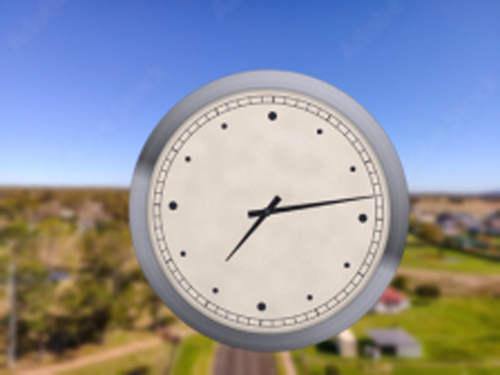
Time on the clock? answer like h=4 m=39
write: h=7 m=13
